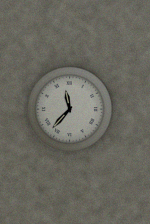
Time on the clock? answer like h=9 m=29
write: h=11 m=37
